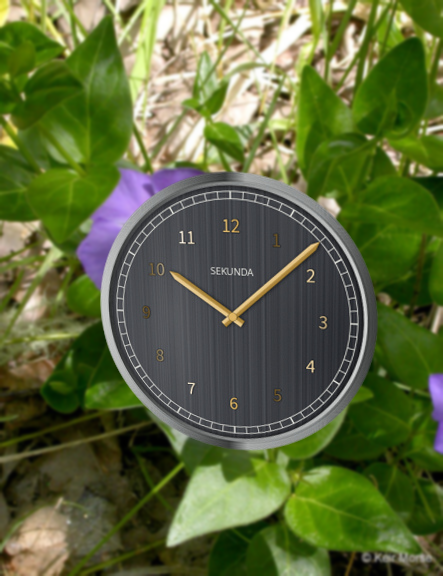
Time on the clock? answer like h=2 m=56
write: h=10 m=8
